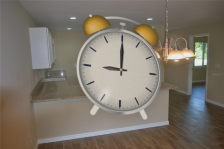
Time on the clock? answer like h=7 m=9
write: h=9 m=0
